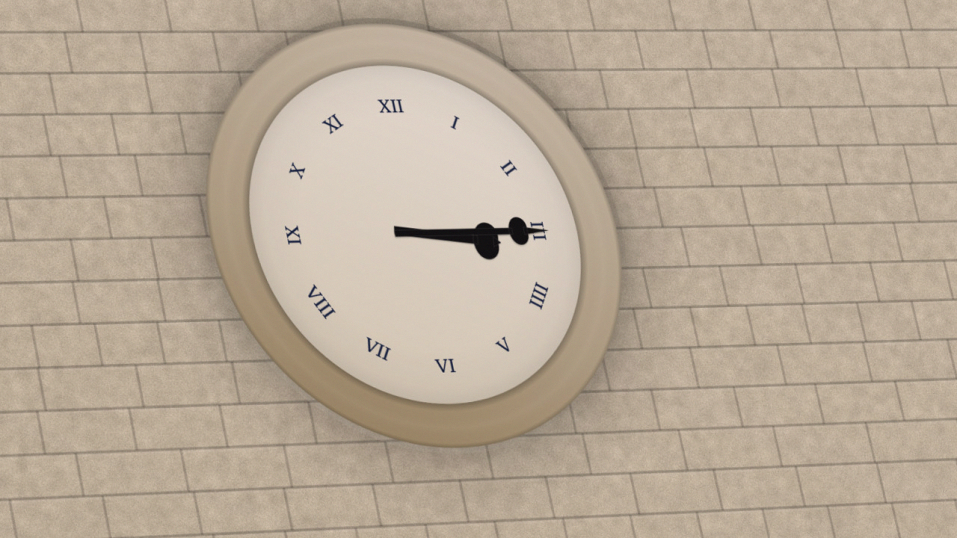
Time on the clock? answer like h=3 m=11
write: h=3 m=15
